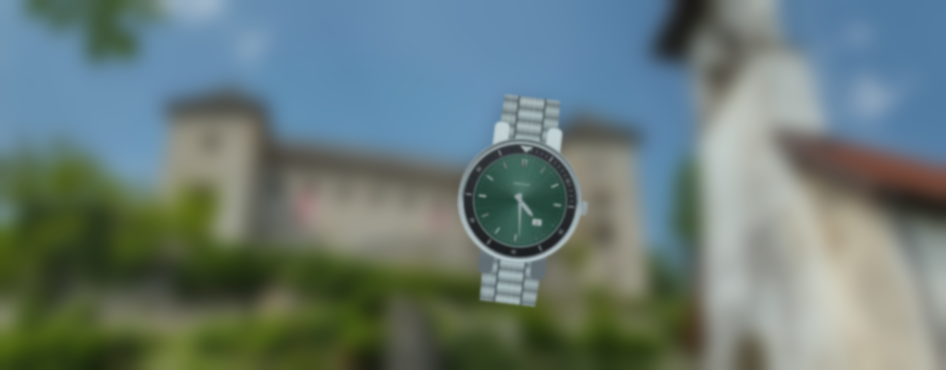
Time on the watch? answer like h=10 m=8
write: h=4 m=29
